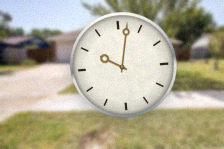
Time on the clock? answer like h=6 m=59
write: h=10 m=2
